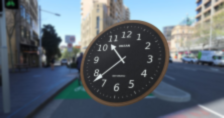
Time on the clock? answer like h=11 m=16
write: h=10 m=38
